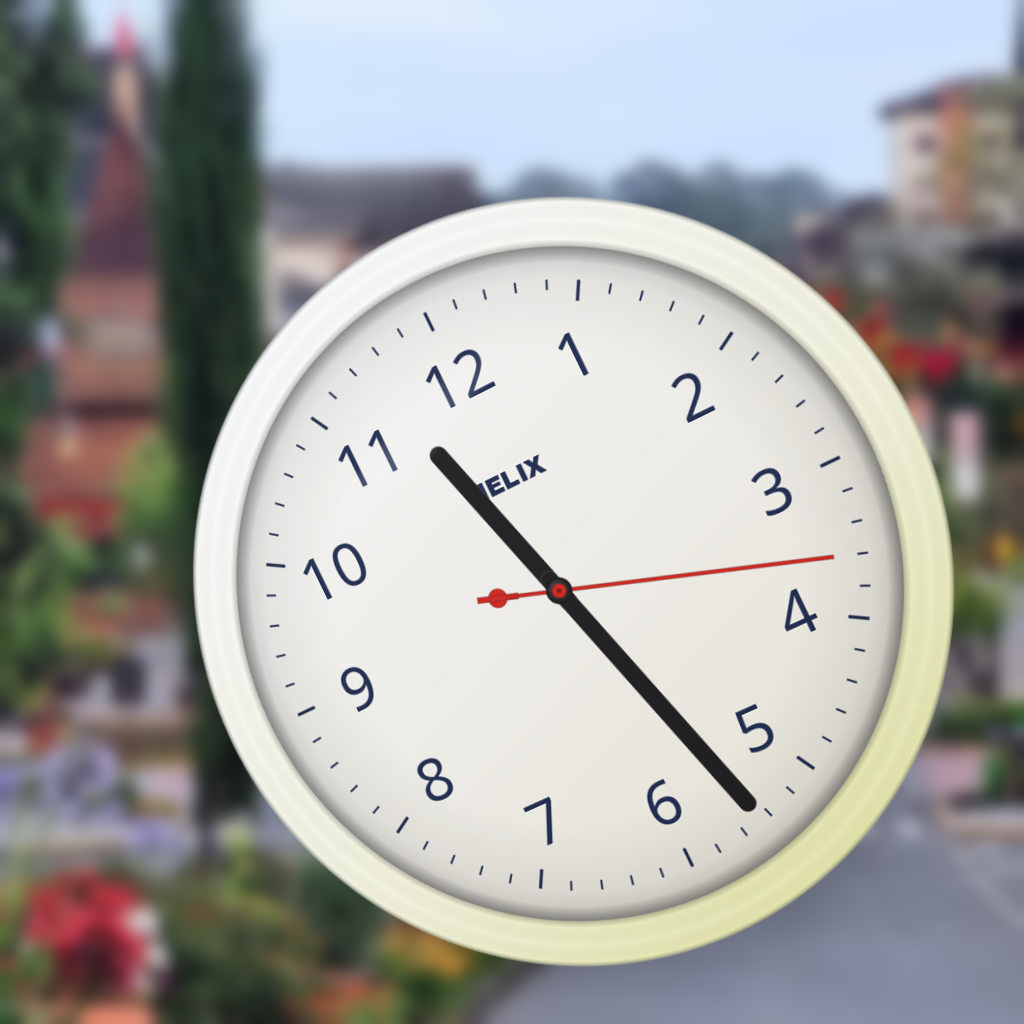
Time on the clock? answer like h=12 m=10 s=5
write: h=11 m=27 s=18
